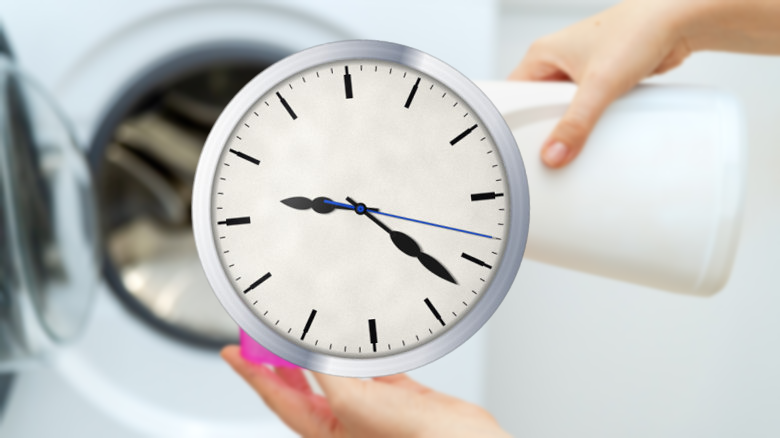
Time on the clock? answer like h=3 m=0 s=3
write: h=9 m=22 s=18
